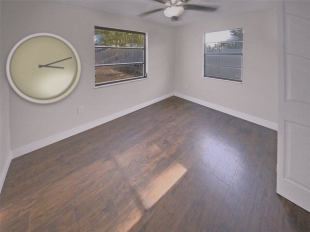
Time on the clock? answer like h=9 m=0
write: h=3 m=12
